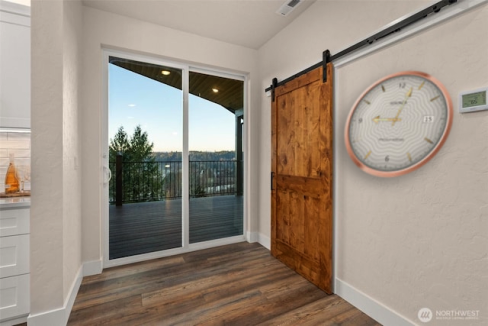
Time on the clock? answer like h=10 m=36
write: h=9 m=3
